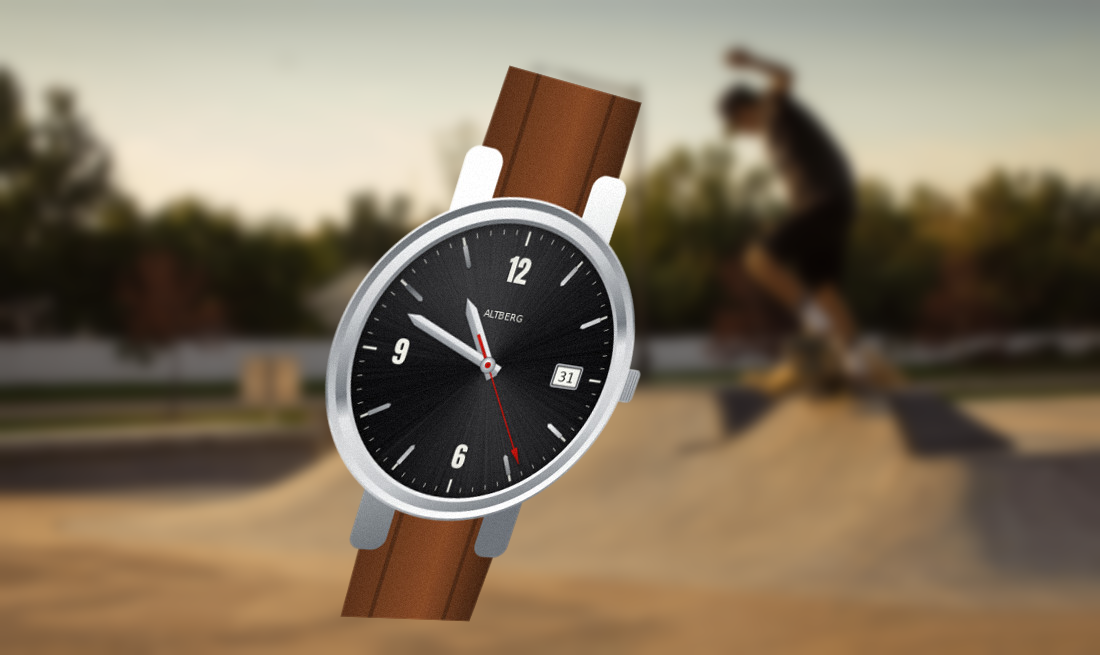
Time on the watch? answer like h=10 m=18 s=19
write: h=10 m=48 s=24
